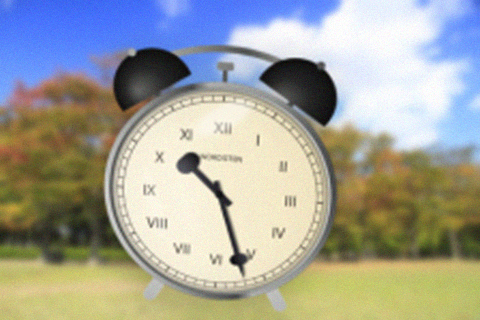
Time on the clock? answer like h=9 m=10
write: h=10 m=27
